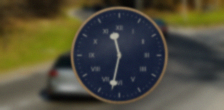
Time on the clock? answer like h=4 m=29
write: h=11 m=32
